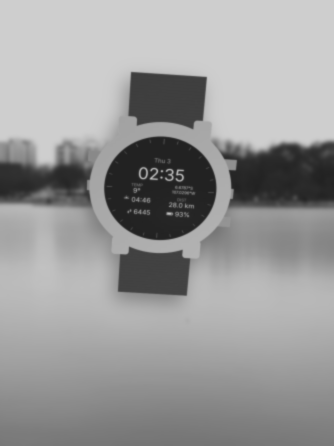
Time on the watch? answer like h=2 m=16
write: h=2 m=35
